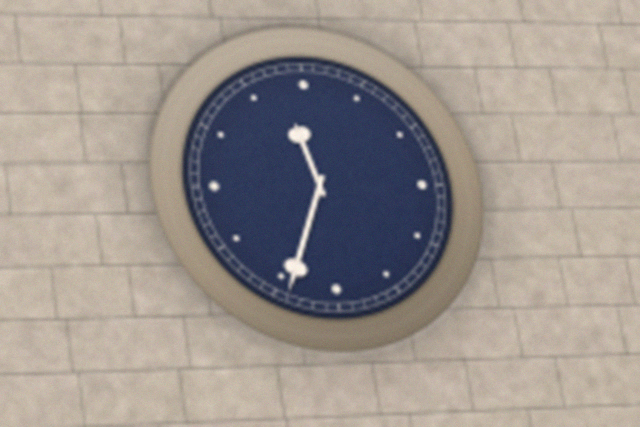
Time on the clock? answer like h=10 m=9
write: h=11 m=34
